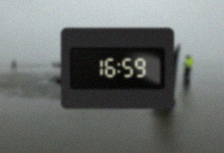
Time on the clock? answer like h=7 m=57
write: h=16 m=59
